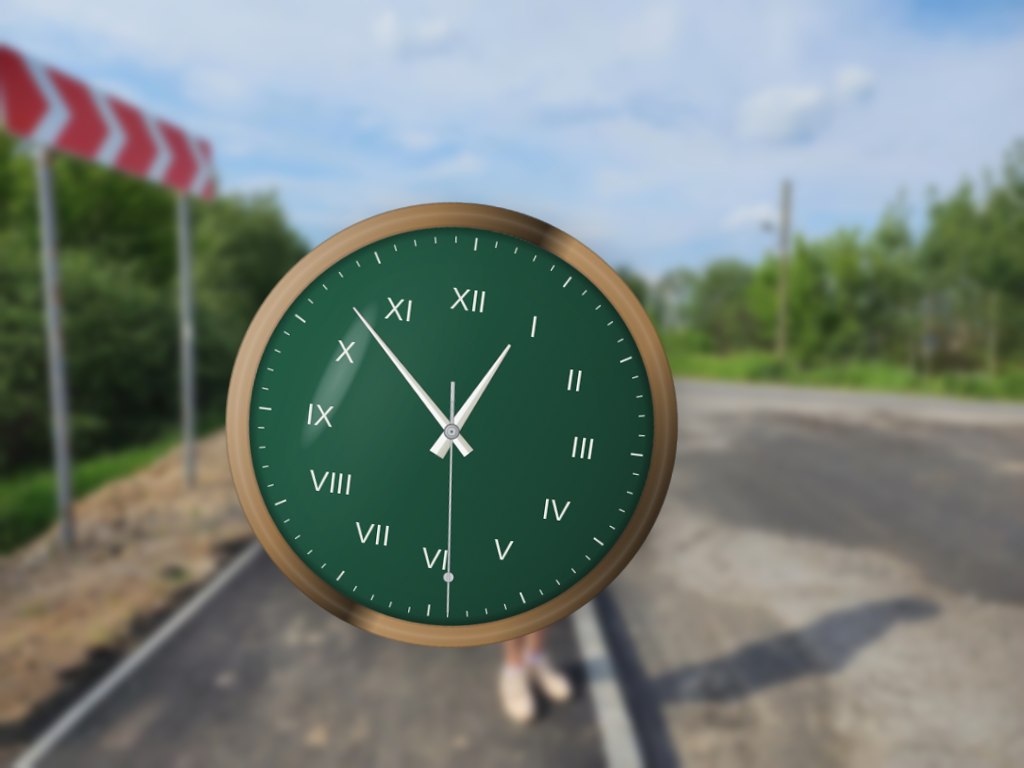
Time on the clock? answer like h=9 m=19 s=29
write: h=12 m=52 s=29
